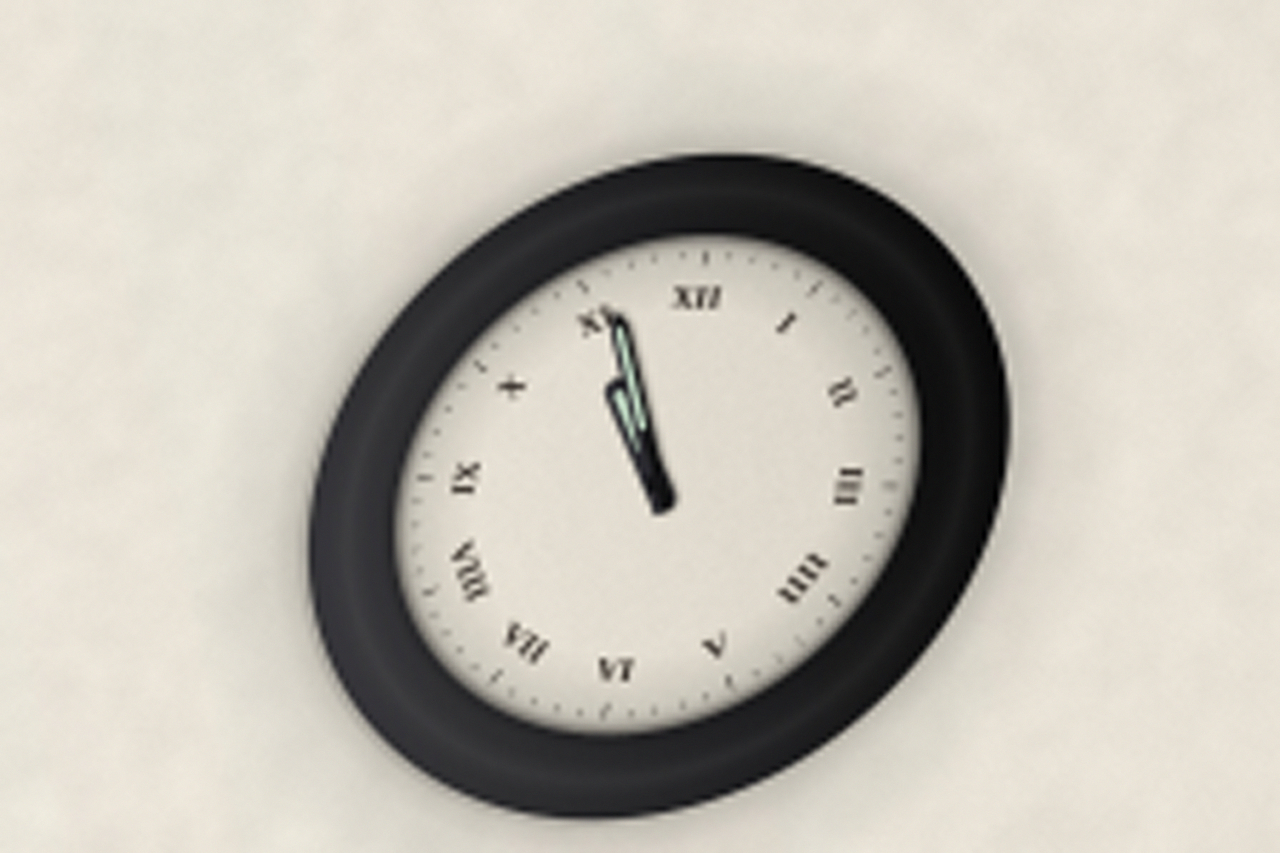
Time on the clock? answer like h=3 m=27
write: h=10 m=56
